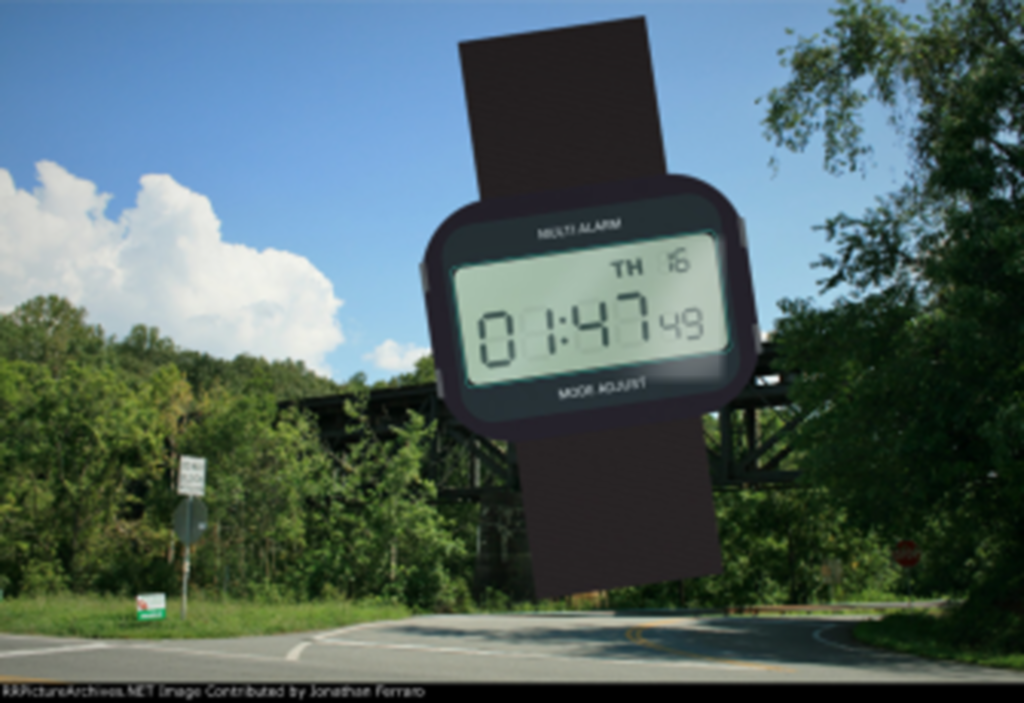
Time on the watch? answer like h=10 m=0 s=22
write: h=1 m=47 s=49
